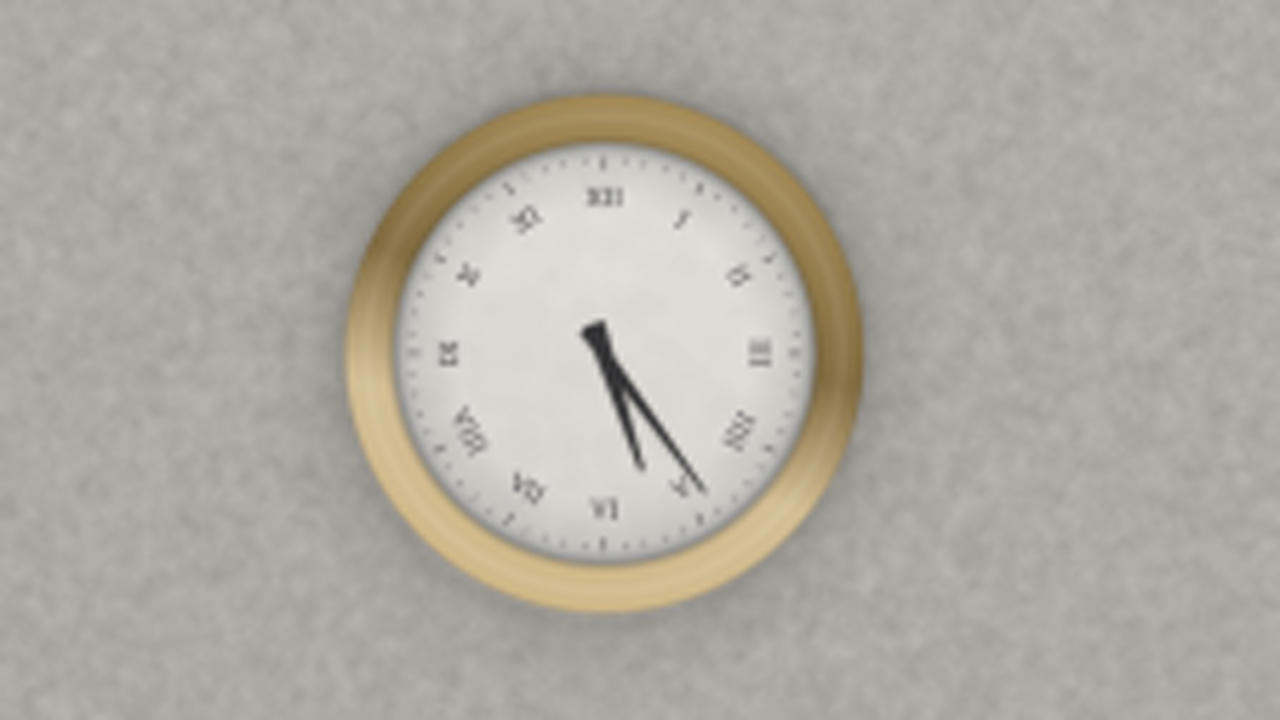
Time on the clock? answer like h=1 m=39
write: h=5 m=24
